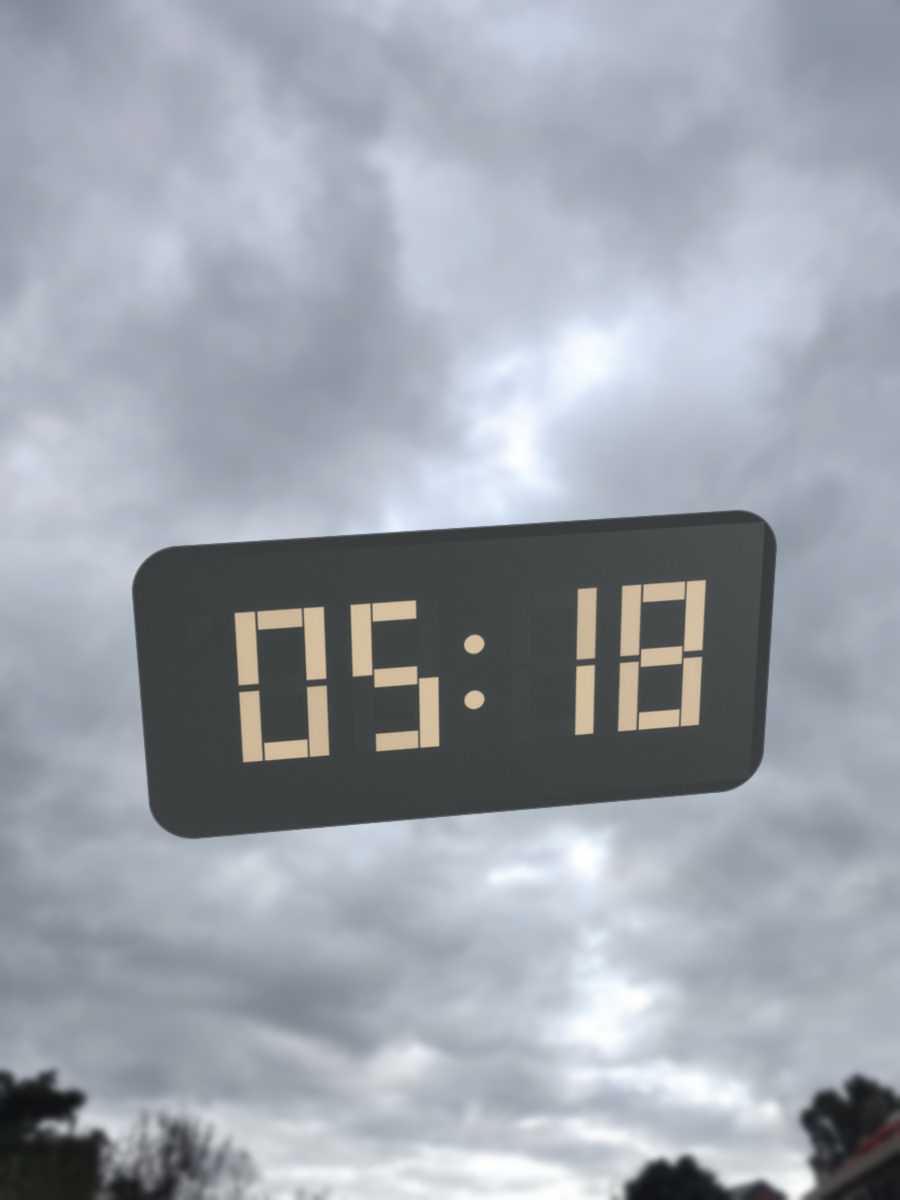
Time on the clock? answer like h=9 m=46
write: h=5 m=18
